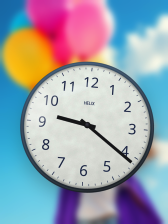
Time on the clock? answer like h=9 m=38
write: h=9 m=21
